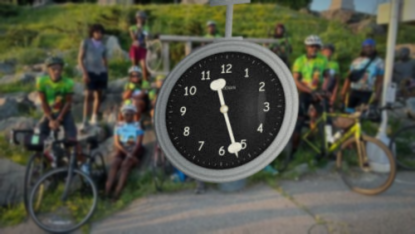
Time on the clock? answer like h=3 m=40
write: h=11 m=27
